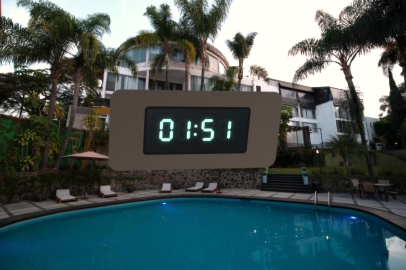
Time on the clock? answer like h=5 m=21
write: h=1 m=51
